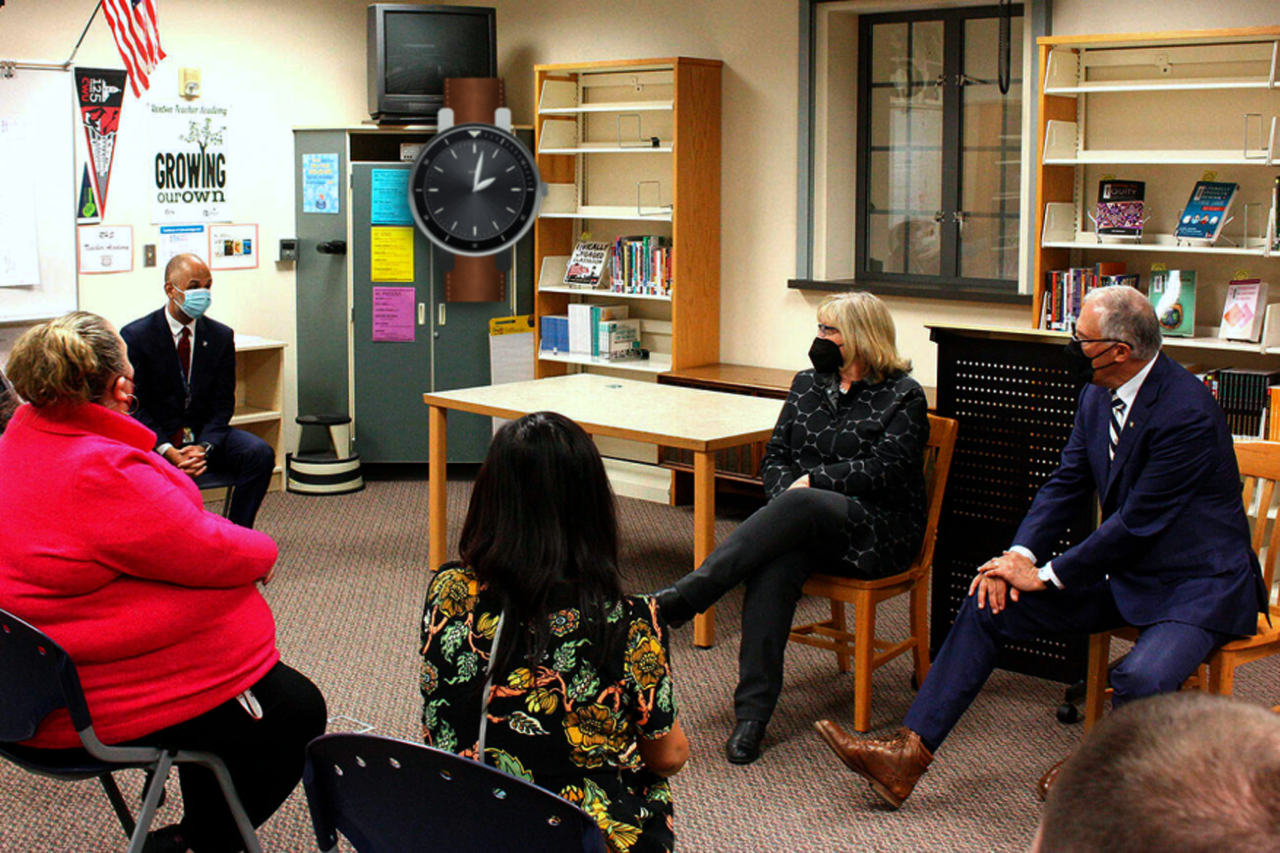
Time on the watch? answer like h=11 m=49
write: h=2 m=2
